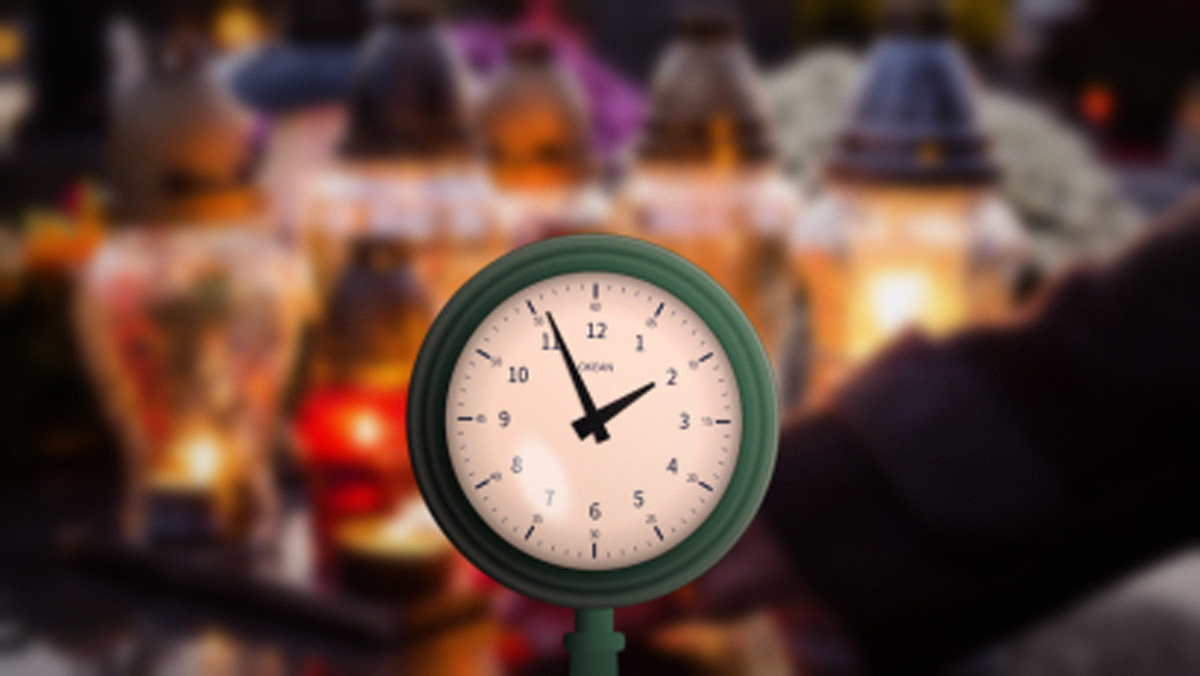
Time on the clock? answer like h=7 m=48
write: h=1 m=56
